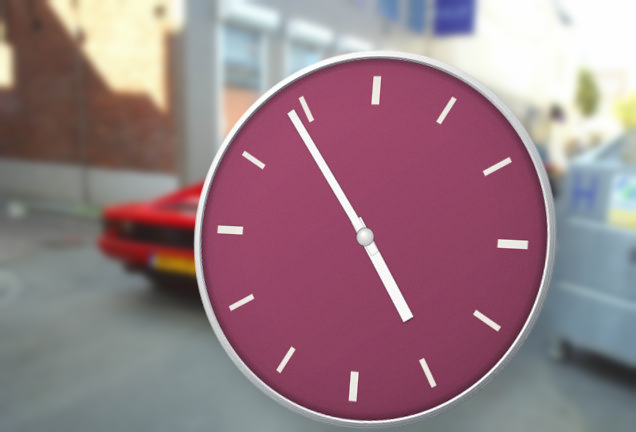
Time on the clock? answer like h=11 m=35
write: h=4 m=54
